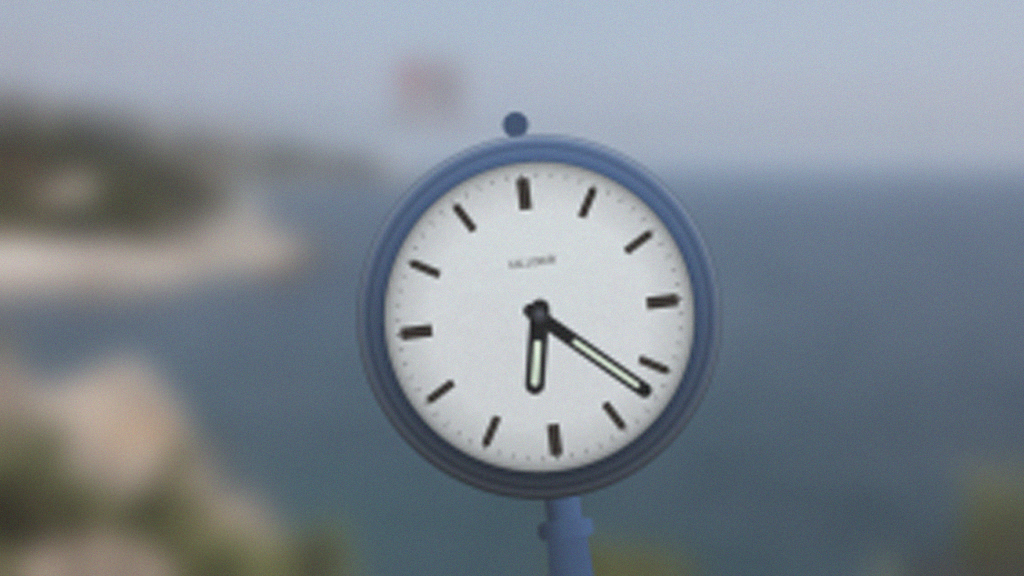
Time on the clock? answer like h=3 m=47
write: h=6 m=22
